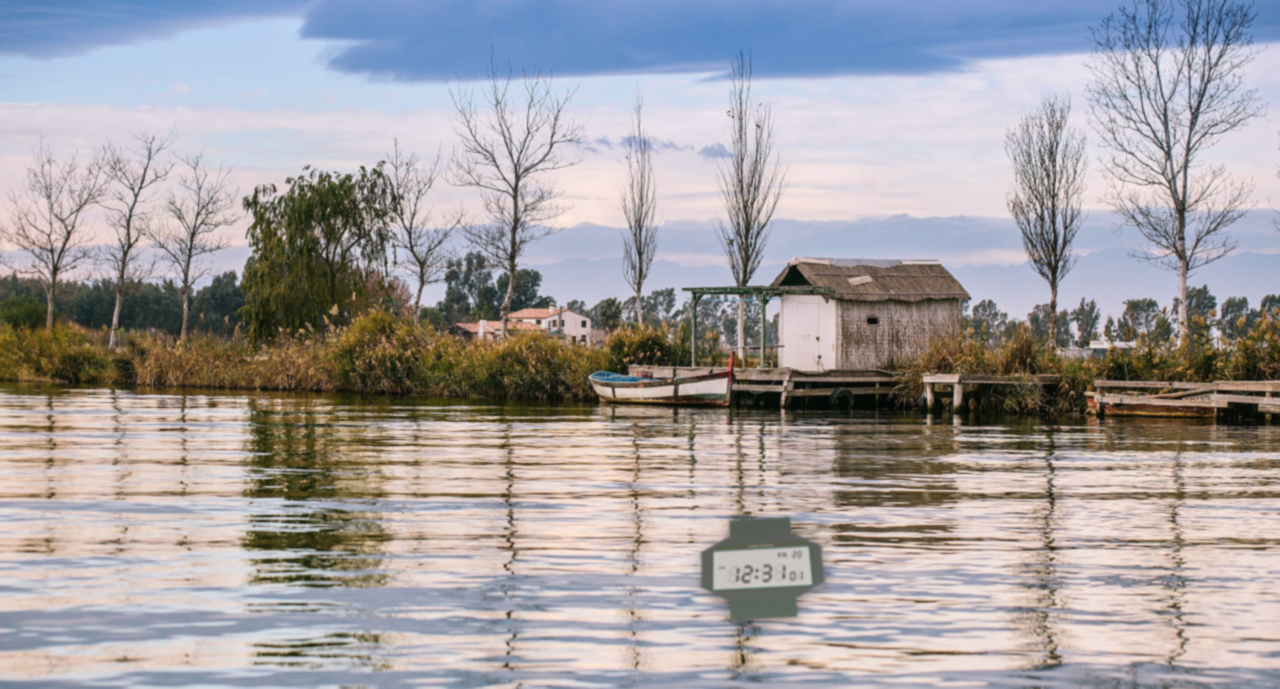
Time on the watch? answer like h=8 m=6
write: h=12 m=31
